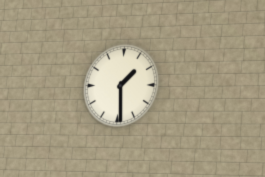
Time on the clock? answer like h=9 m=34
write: h=1 m=29
